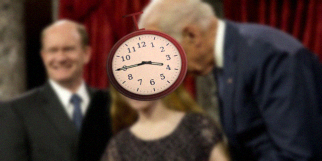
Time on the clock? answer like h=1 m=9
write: h=3 m=45
